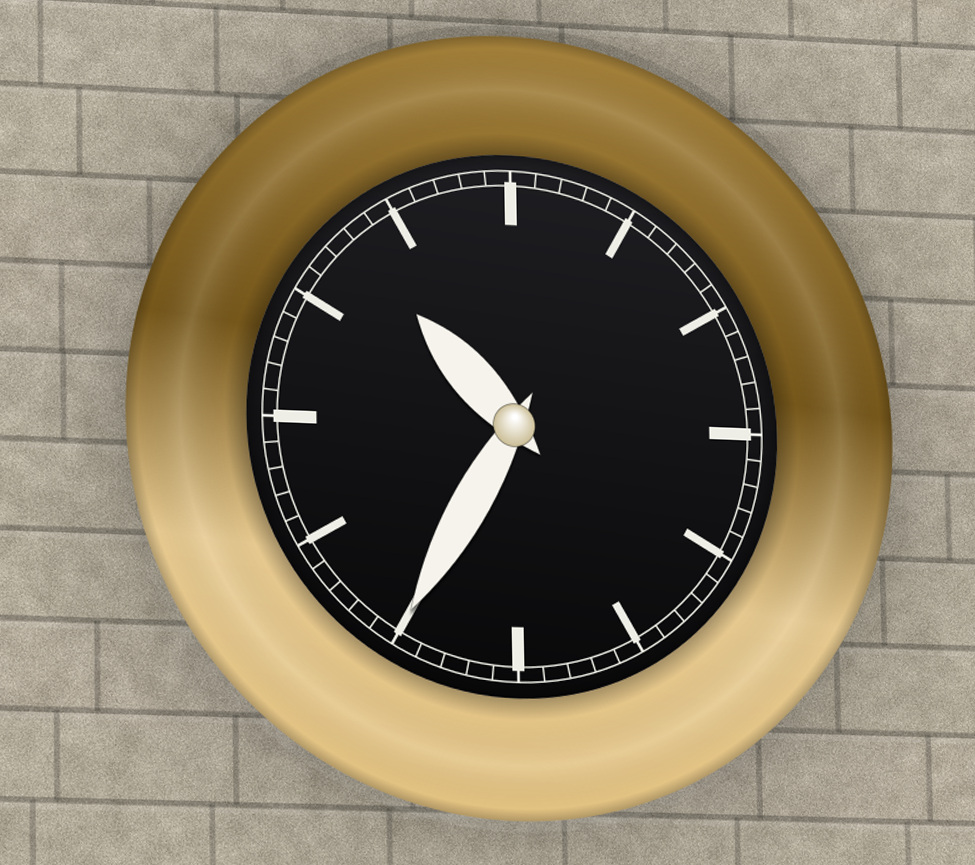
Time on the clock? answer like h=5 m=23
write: h=10 m=35
